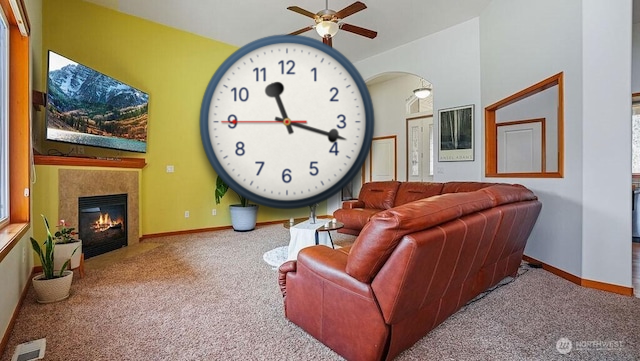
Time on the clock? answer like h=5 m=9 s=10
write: h=11 m=17 s=45
